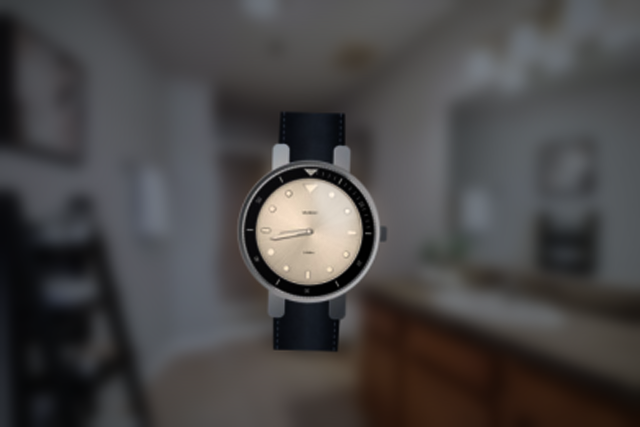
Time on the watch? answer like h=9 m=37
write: h=8 m=43
